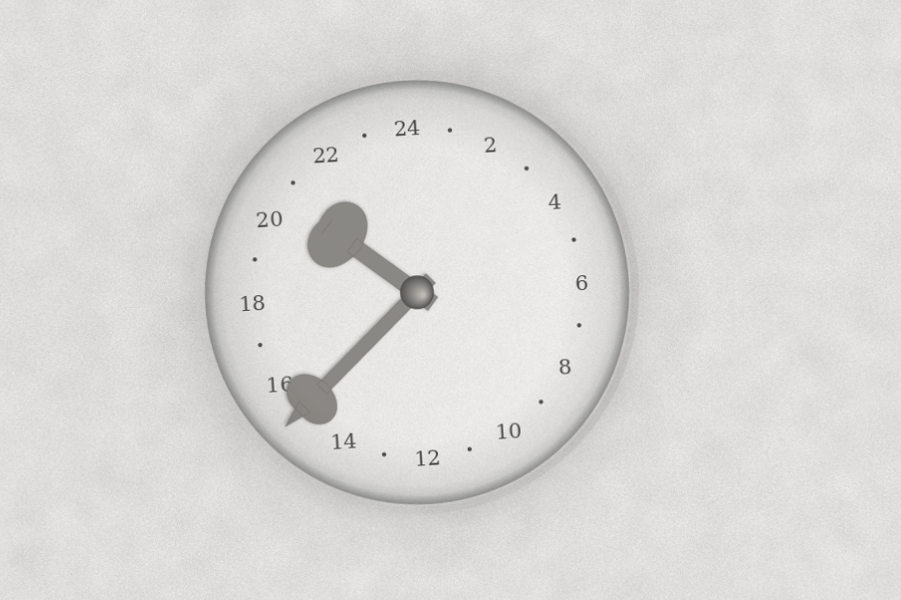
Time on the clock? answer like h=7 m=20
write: h=20 m=38
